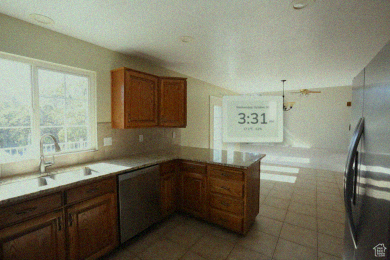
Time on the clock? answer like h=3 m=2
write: h=3 m=31
